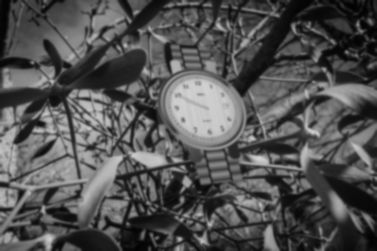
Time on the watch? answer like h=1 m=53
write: h=9 m=50
